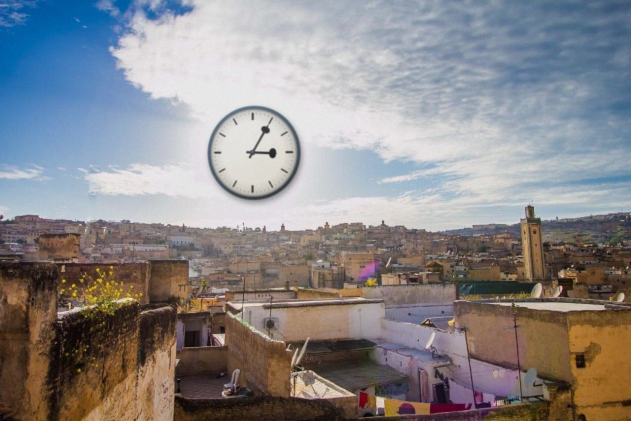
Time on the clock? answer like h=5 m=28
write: h=3 m=5
